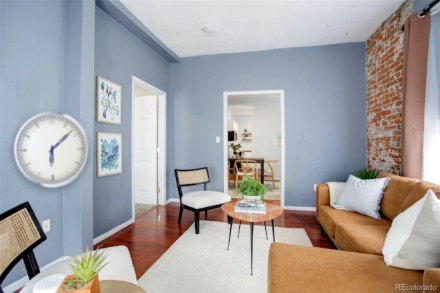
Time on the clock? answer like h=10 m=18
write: h=6 m=8
